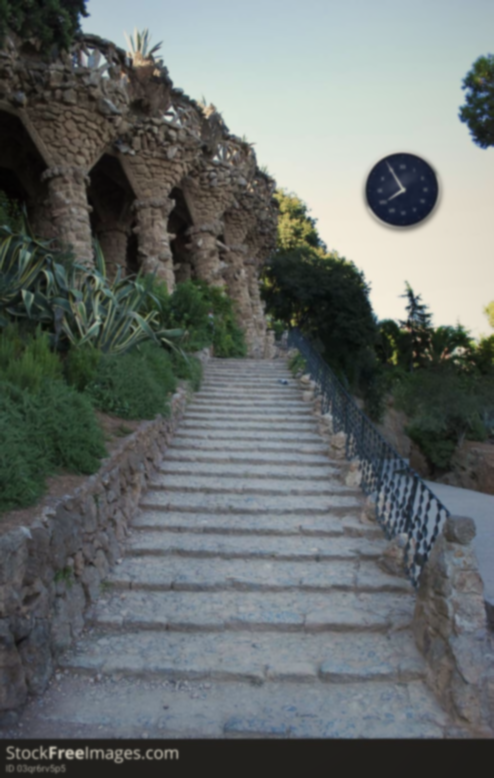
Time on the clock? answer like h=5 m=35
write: h=7 m=55
